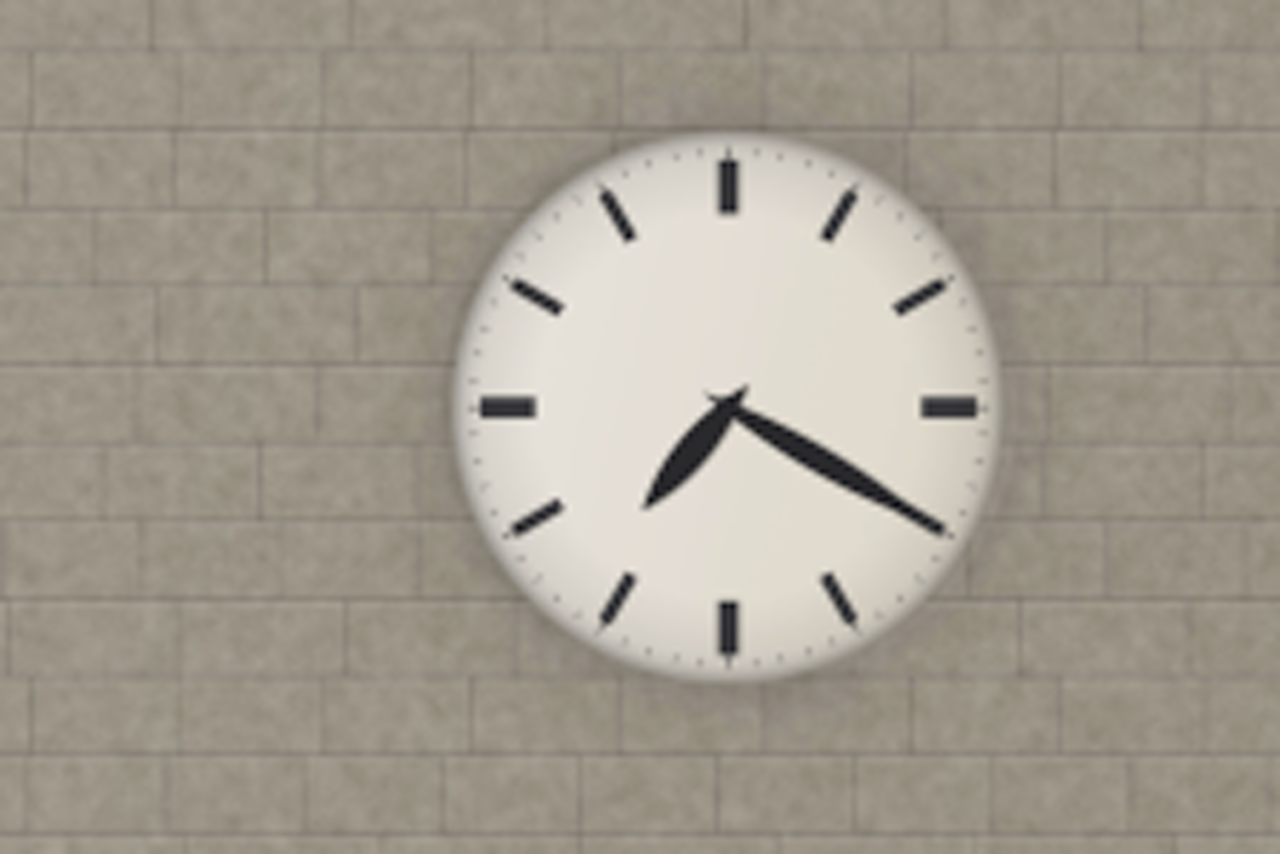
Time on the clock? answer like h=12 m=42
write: h=7 m=20
